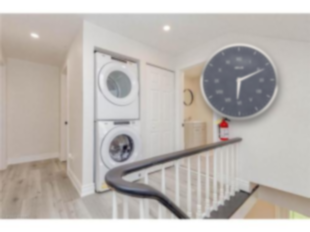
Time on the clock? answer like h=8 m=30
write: h=6 m=11
